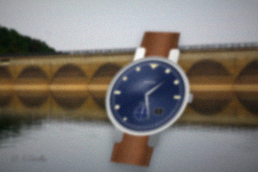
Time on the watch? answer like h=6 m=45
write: h=1 m=27
